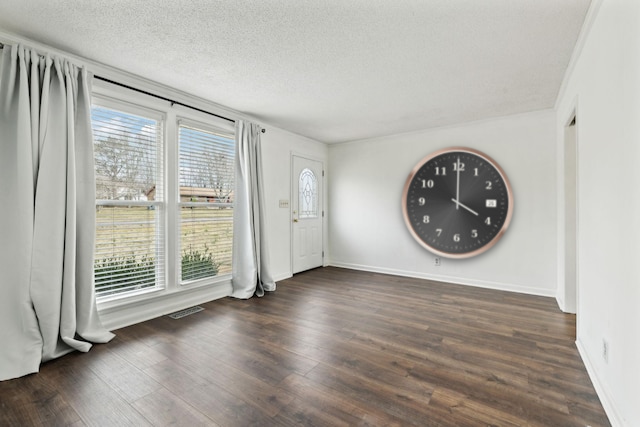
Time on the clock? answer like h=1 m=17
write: h=4 m=0
